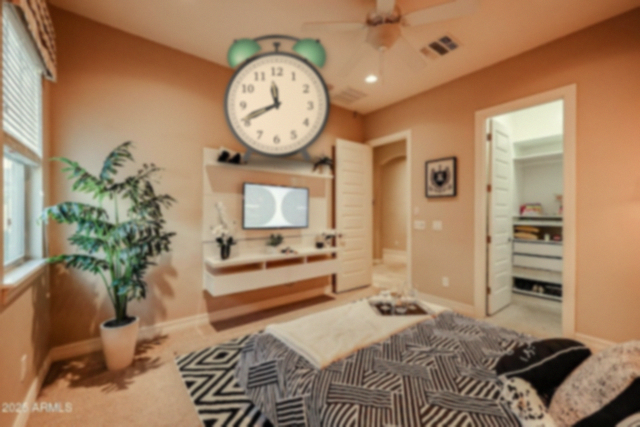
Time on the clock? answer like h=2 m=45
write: h=11 m=41
